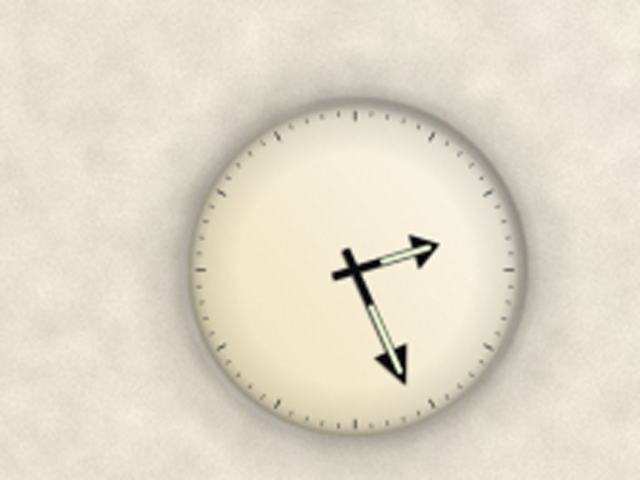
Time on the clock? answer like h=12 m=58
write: h=2 m=26
